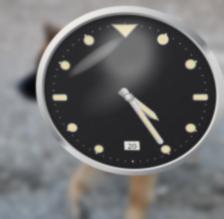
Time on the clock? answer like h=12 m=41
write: h=4 m=25
